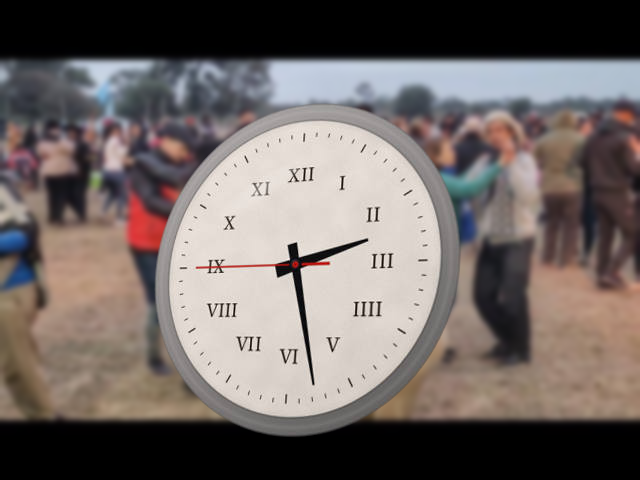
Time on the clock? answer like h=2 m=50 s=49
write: h=2 m=27 s=45
